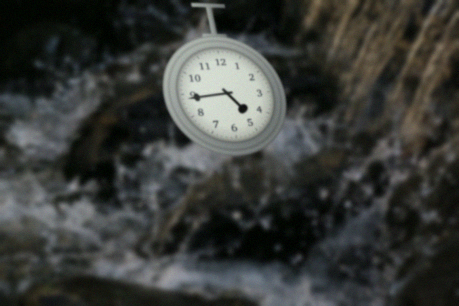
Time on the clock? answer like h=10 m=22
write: h=4 m=44
